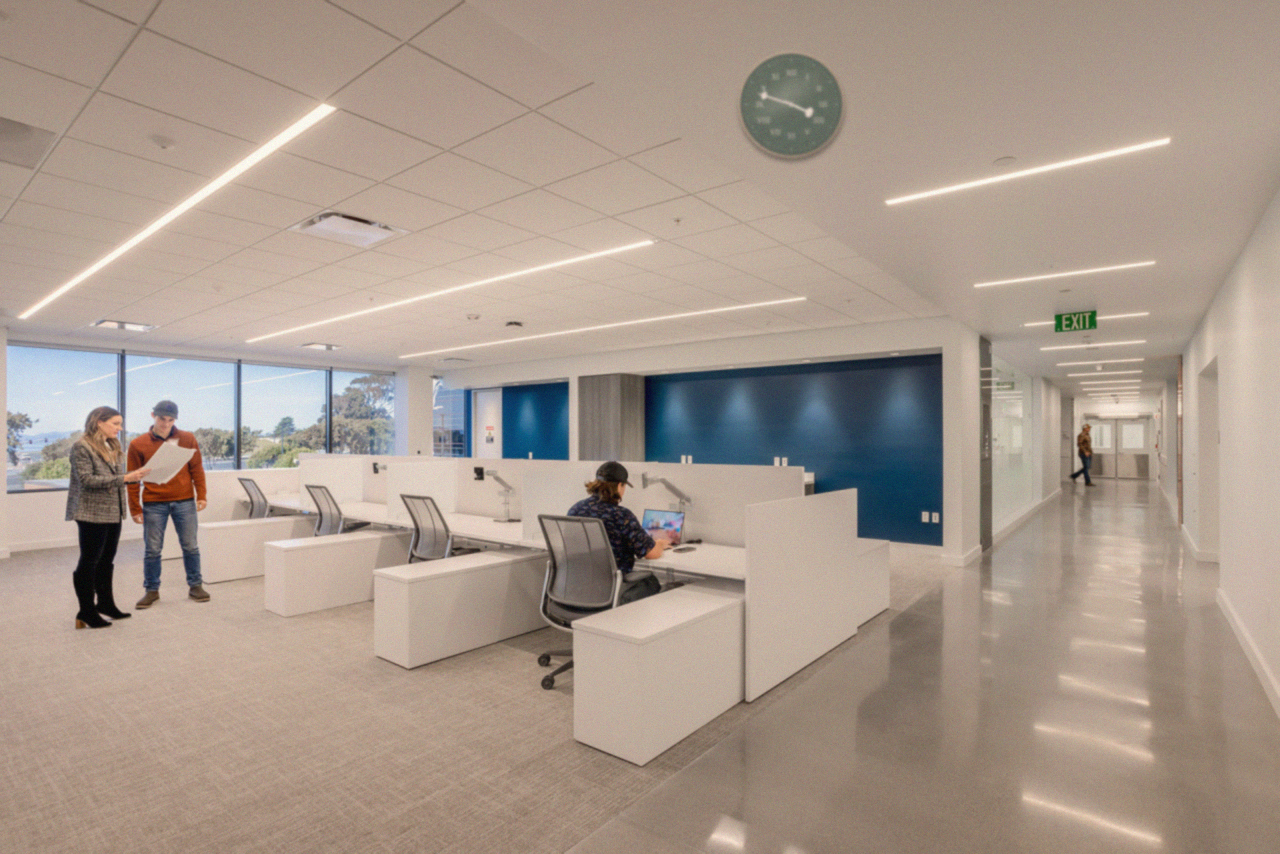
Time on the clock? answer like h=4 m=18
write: h=3 m=48
